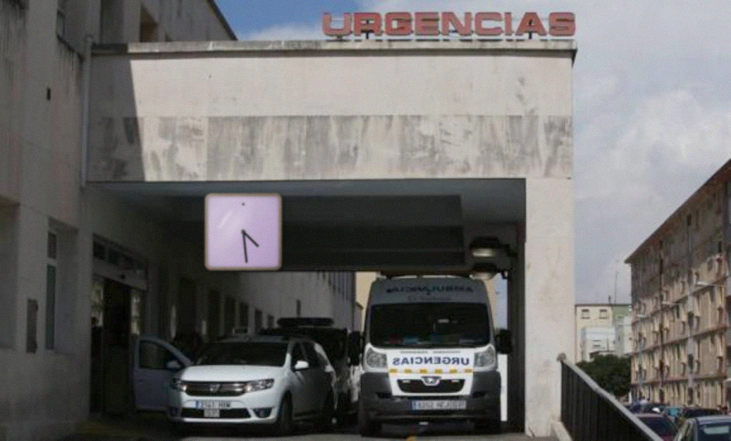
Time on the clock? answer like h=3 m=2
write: h=4 m=29
